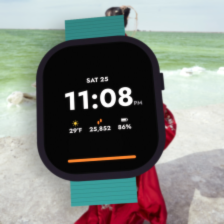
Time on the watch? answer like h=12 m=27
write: h=11 m=8
